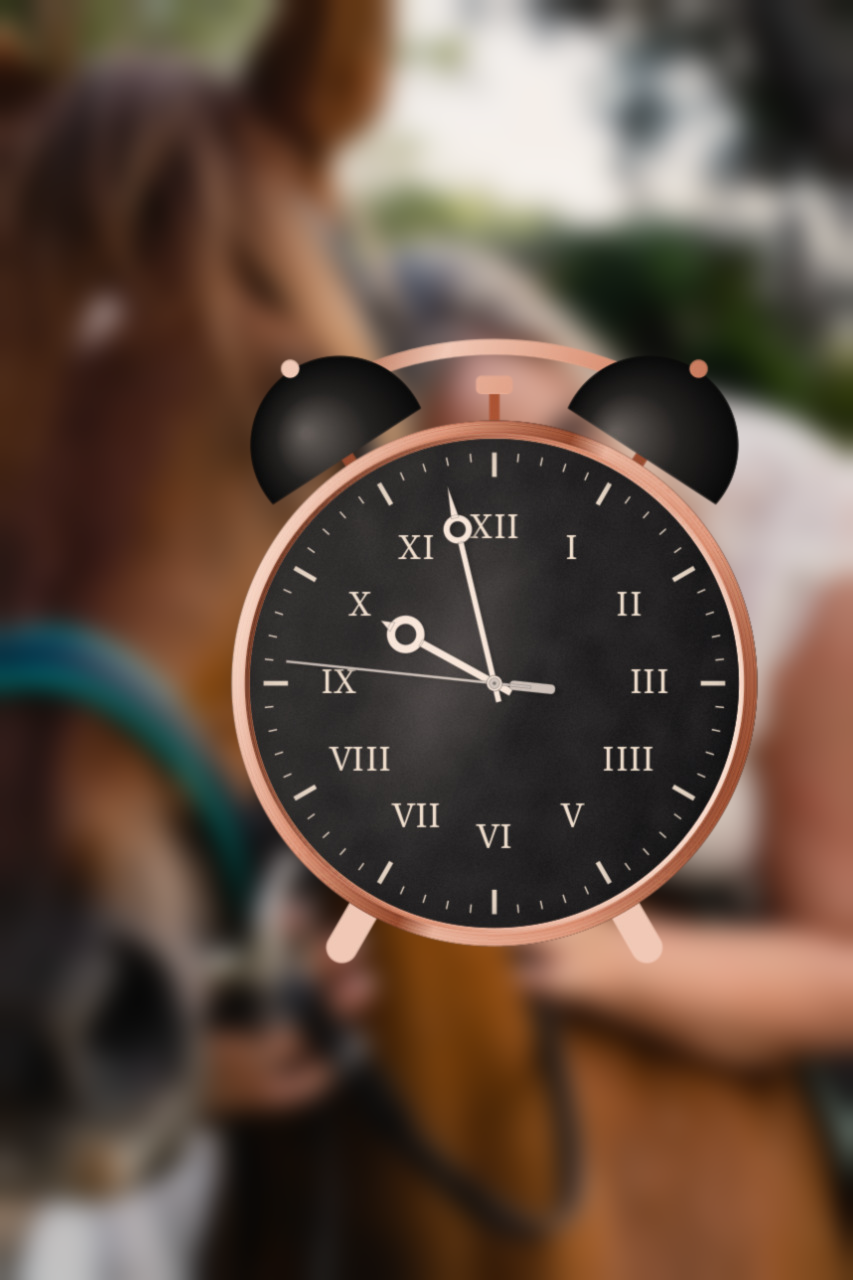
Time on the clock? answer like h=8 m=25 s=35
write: h=9 m=57 s=46
